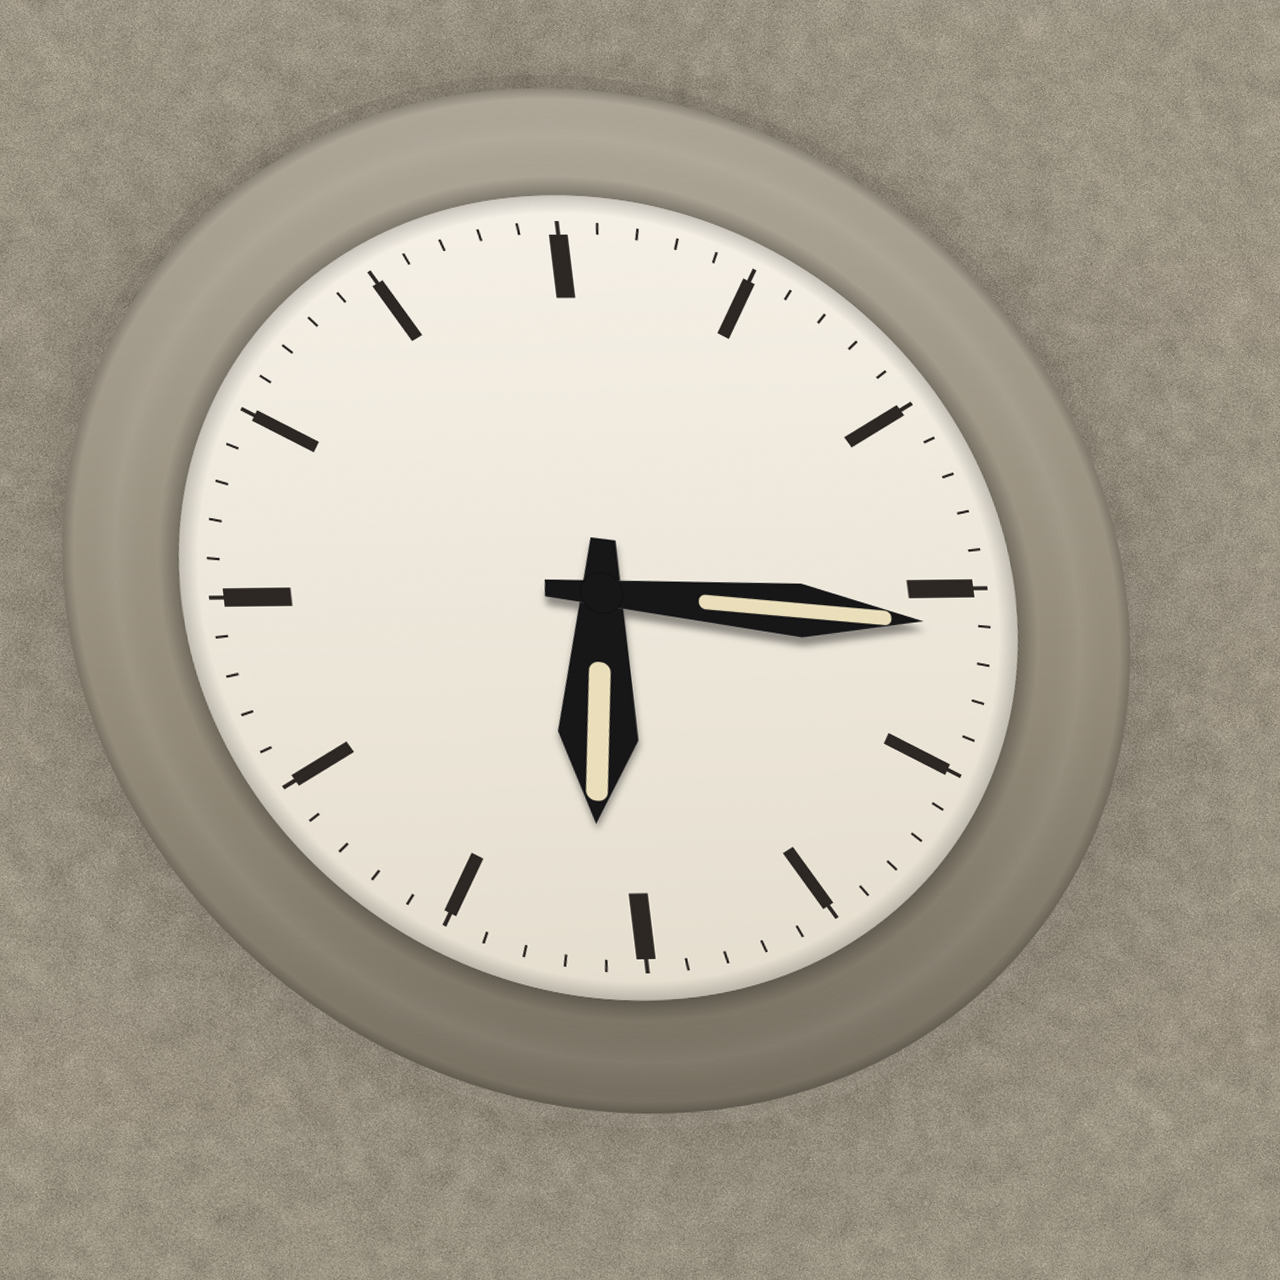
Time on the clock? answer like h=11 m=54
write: h=6 m=16
